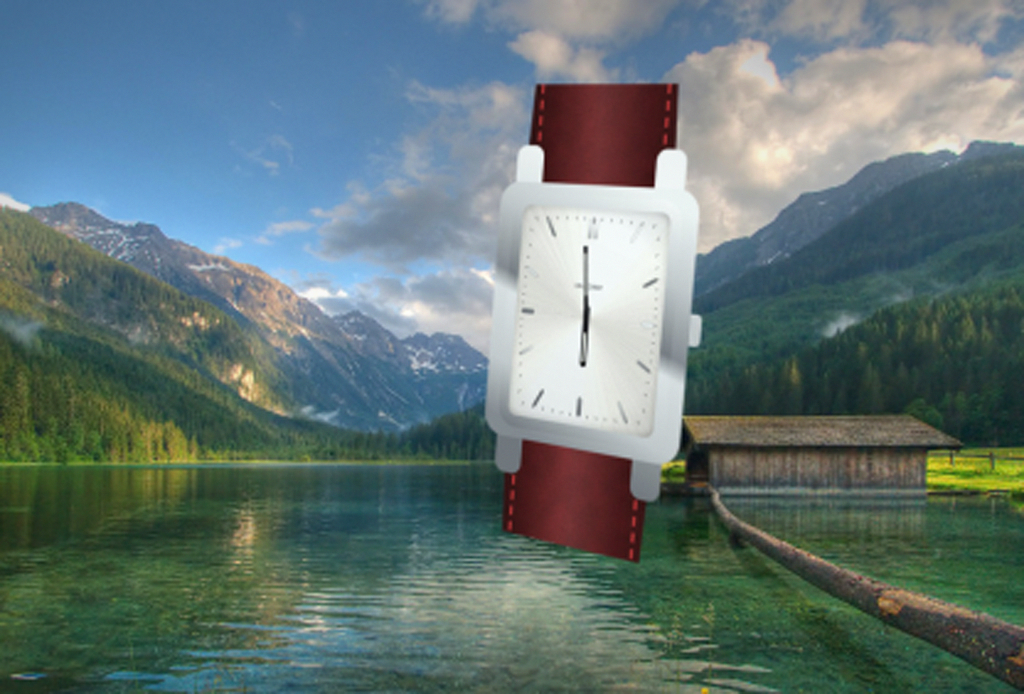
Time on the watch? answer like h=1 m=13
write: h=5 m=59
